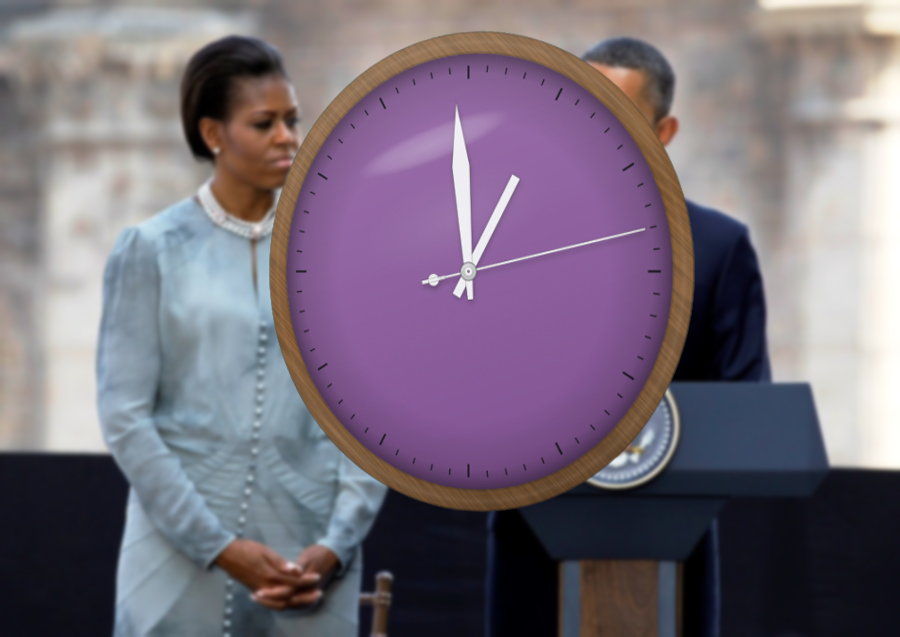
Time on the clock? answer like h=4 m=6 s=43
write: h=12 m=59 s=13
